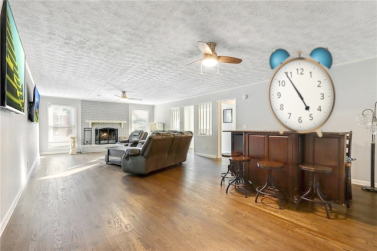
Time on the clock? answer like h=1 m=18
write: h=4 m=54
